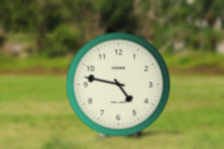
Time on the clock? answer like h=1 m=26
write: h=4 m=47
